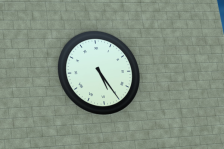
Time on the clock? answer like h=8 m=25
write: h=5 m=25
